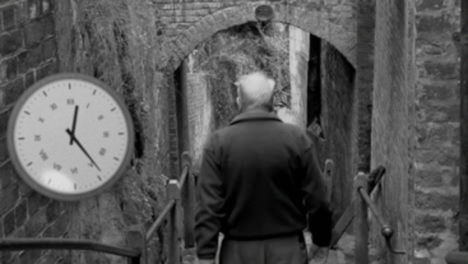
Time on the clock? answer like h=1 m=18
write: h=12 m=24
